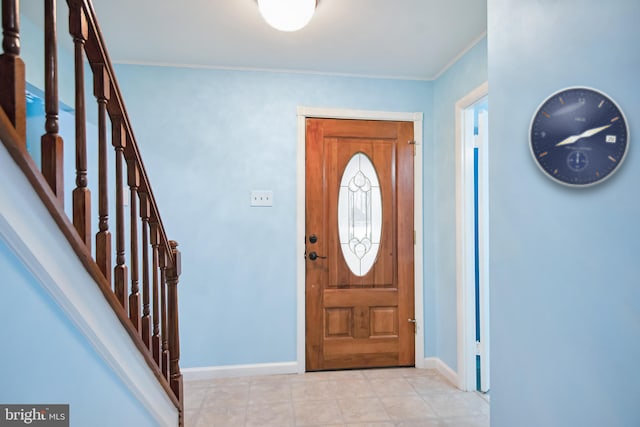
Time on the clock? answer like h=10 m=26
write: h=8 m=11
